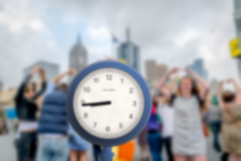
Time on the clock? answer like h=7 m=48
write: h=8 m=44
